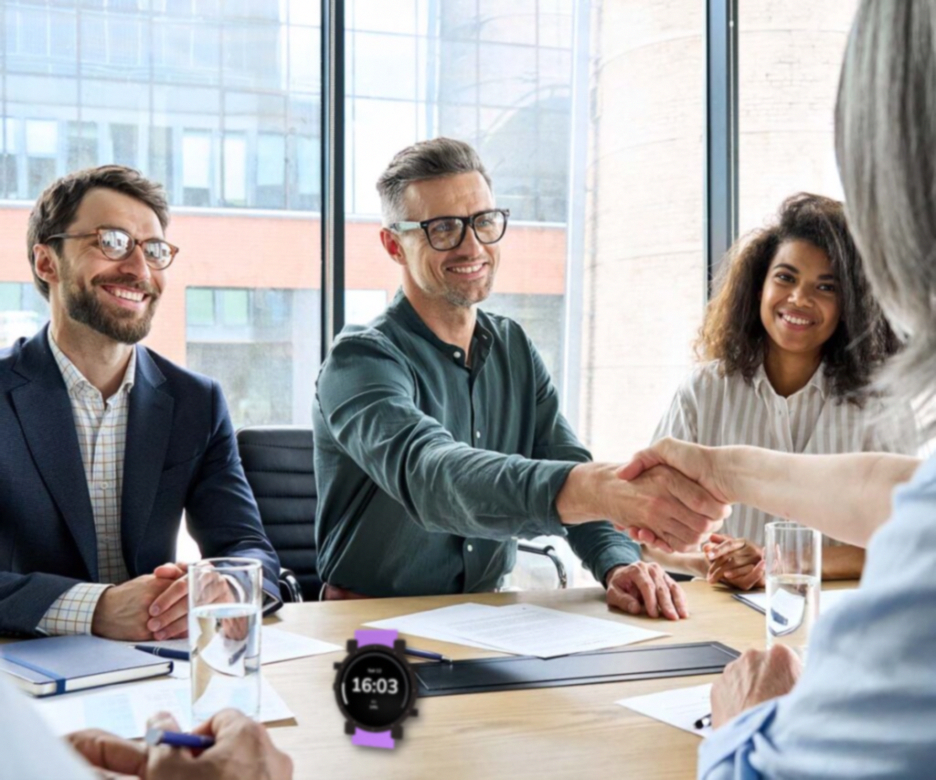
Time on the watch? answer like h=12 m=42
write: h=16 m=3
